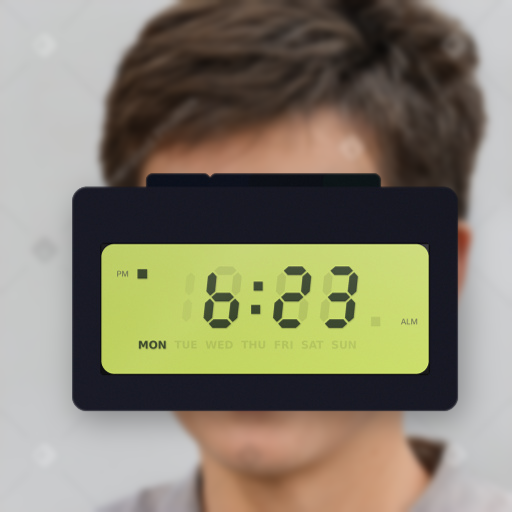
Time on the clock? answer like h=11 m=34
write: h=6 m=23
